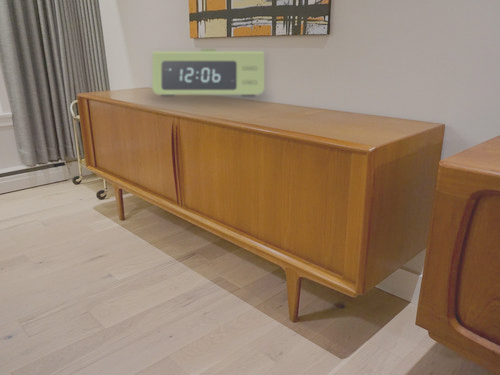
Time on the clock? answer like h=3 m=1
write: h=12 m=6
